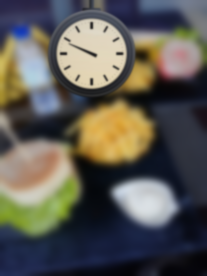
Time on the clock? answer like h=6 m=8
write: h=9 m=49
